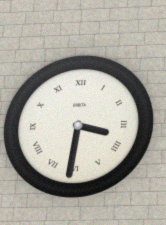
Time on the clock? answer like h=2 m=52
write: h=3 m=31
